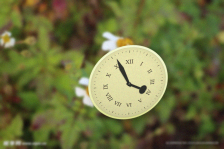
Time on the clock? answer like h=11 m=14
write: h=3 m=56
